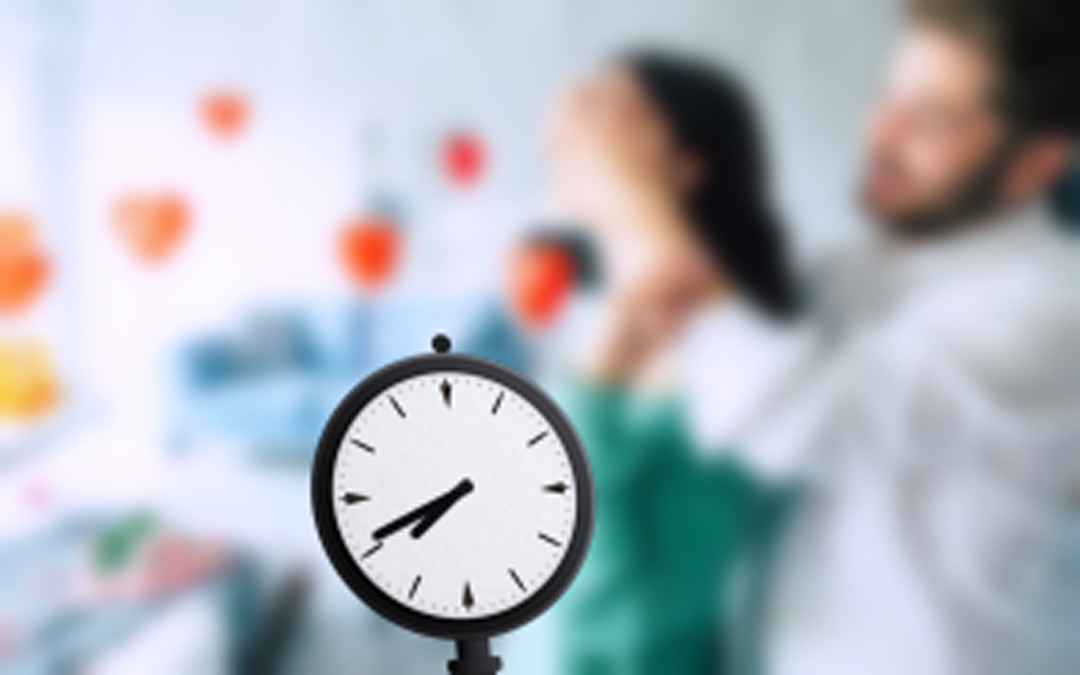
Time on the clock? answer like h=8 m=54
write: h=7 m=41
